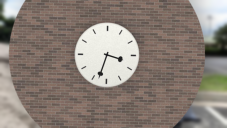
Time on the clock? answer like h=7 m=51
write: h=3 m=33
